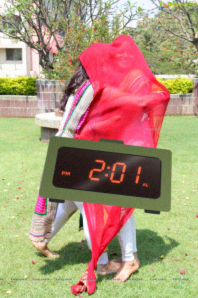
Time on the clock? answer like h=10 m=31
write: h=2 m=1
